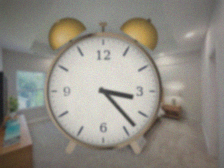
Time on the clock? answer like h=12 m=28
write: h=3 m=23
